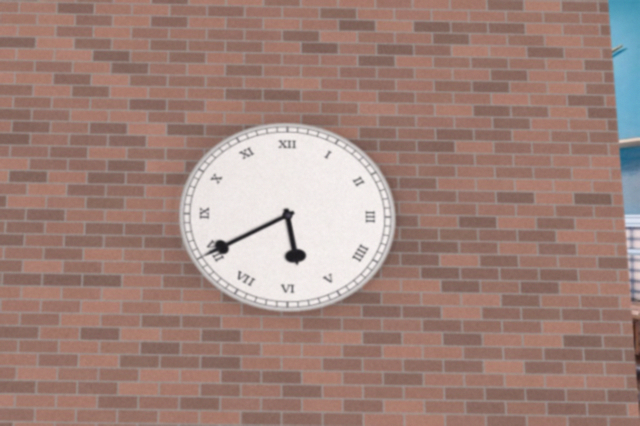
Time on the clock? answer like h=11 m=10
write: h=5 m=40
